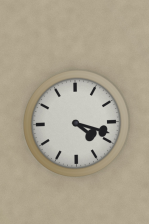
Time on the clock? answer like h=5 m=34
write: h=4 m=18
